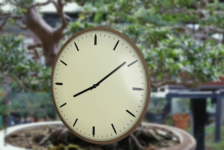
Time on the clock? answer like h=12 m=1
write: h=8 m=9
